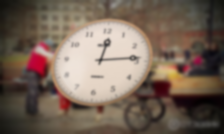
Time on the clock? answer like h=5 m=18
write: h=12 m=14
